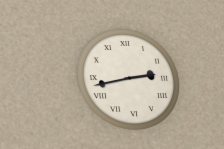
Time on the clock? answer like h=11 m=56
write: h=2 m=43
